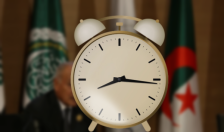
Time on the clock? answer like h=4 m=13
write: h=8 m=16
